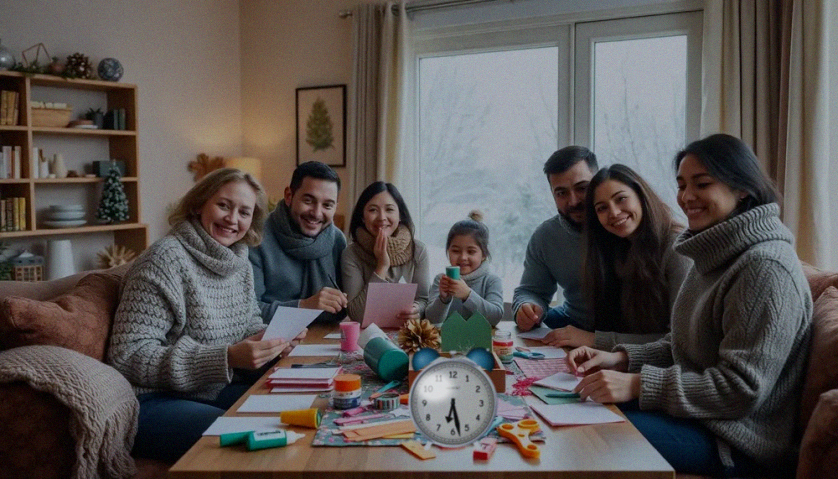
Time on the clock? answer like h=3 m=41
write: h=6 m=28
